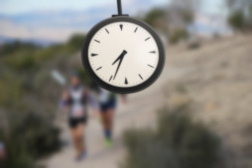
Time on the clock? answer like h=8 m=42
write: h=7 m=34
